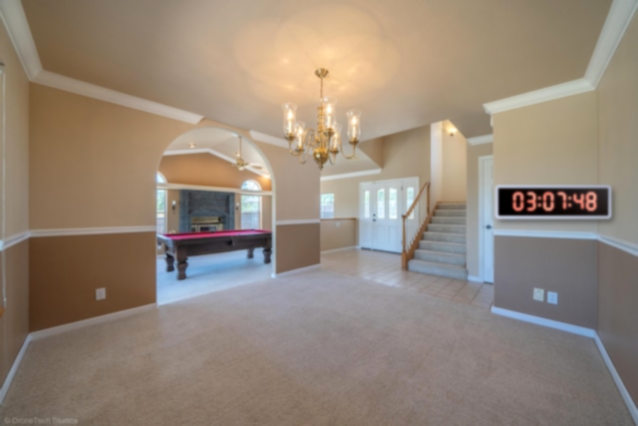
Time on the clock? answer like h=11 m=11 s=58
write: h=3 m=7 s=48
